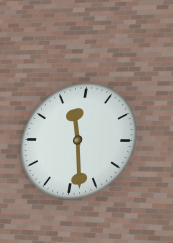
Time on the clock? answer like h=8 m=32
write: h=11 m=28
